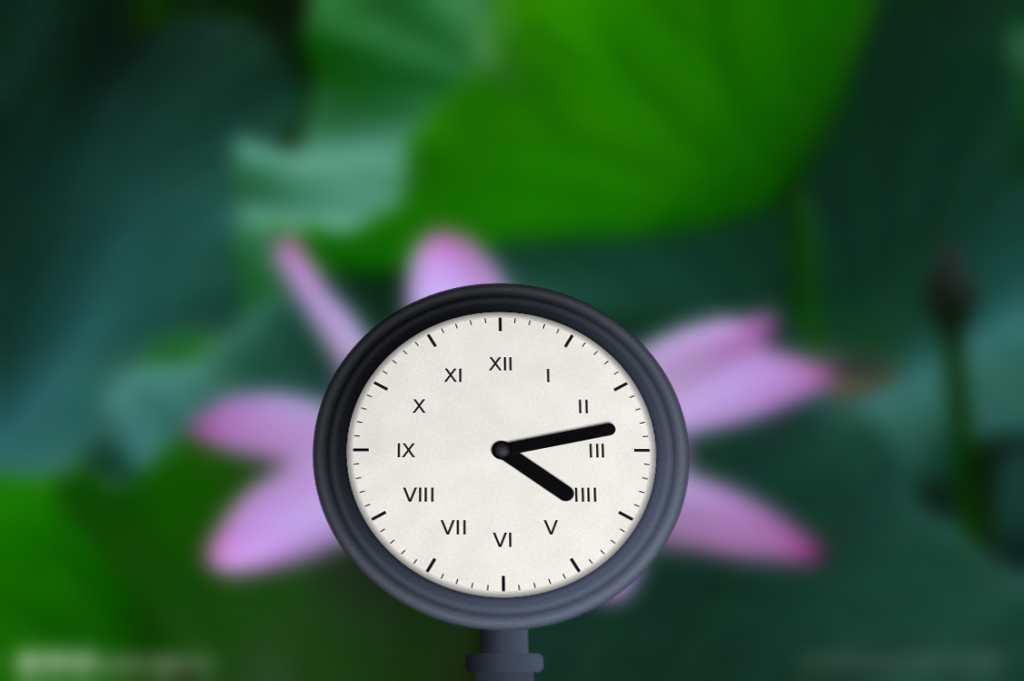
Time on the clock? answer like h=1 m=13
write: h=4 m=13
